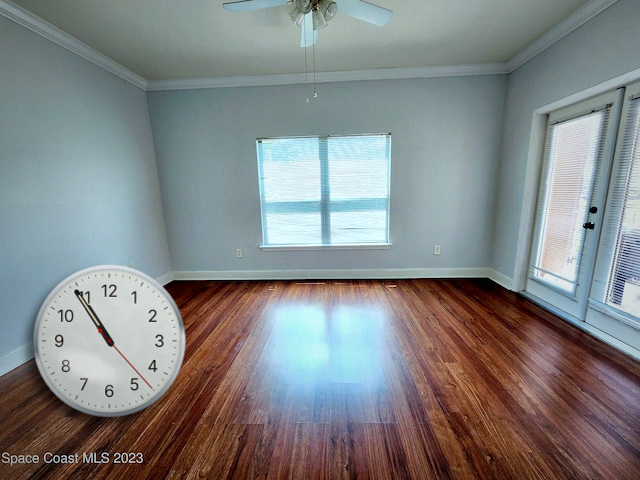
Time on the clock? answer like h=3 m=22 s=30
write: h=10 m=54 s=23
